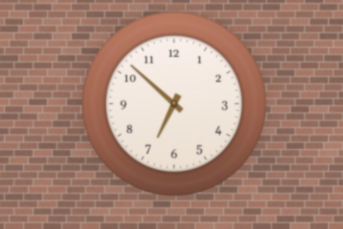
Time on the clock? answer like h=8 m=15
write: h=6 m=52
